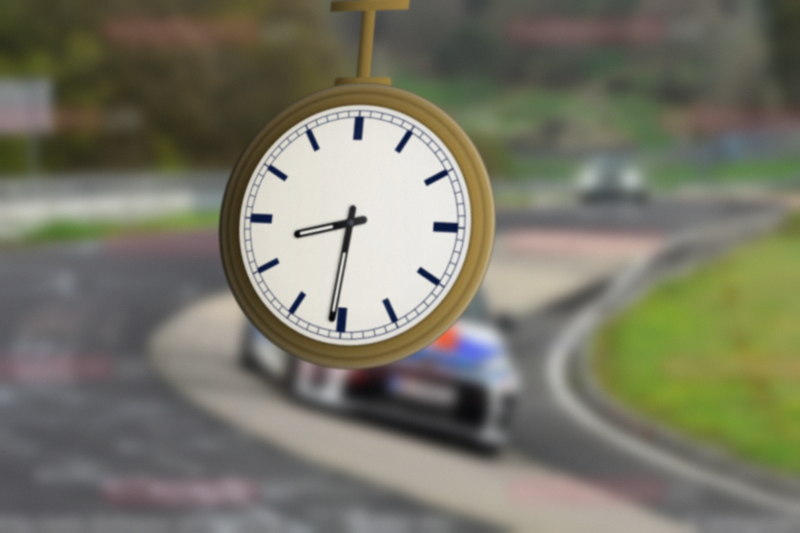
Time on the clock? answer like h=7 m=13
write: h=8 m=31
